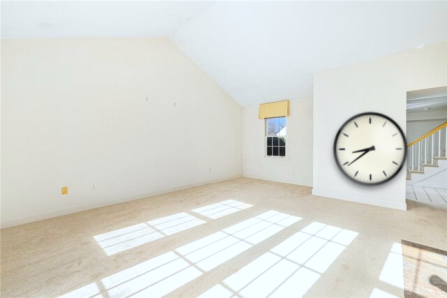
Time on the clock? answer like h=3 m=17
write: h=8 m=39
